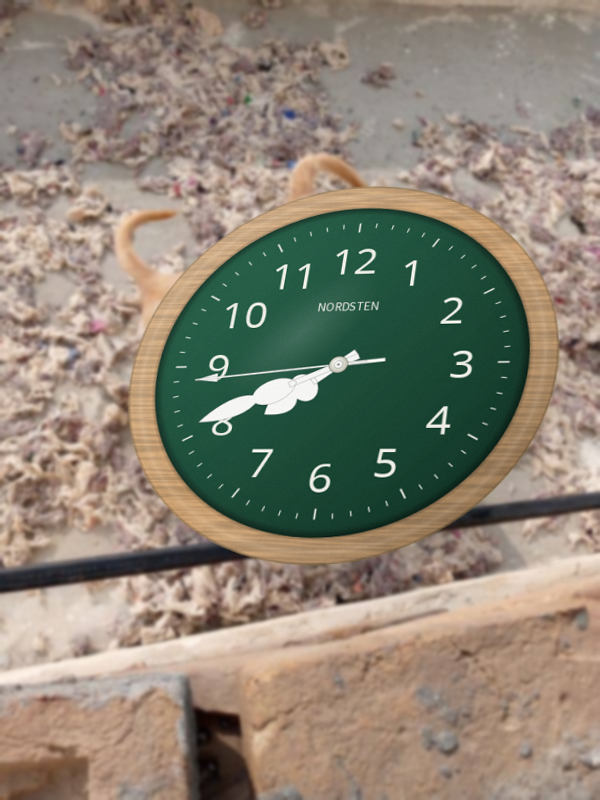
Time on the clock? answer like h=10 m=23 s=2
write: h=7 m=40 s=44
